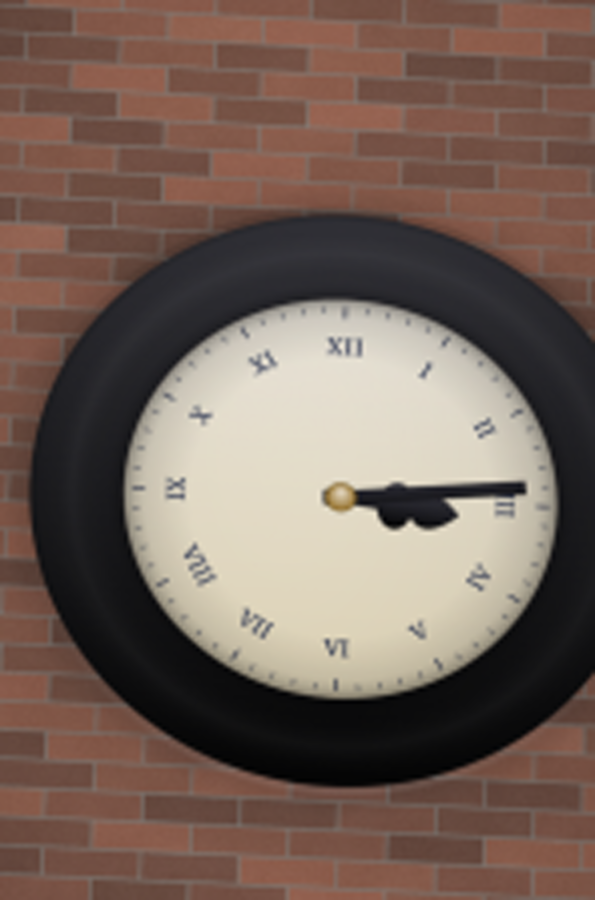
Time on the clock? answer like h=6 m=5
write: h=3 m=14
